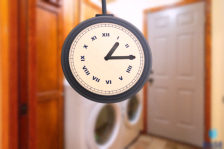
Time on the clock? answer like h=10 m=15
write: h=1 m=15
